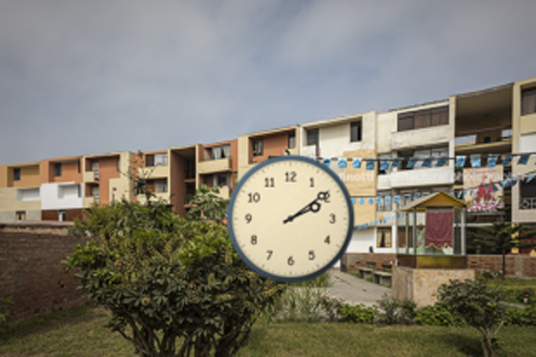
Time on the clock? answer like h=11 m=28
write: h=2 m=9
